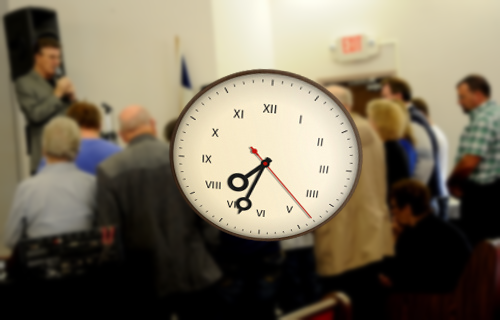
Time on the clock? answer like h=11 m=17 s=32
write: h=7 m=33 s=23
